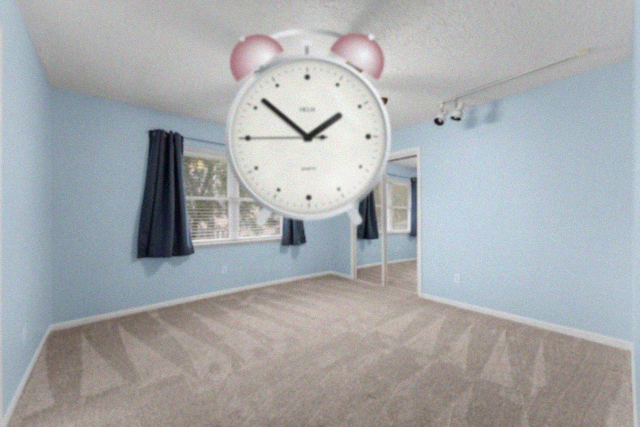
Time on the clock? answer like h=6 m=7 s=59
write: h=1 m=51 s=45
